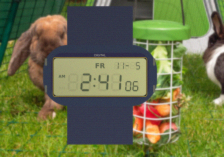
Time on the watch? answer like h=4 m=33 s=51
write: h=2 m=41 s=6
